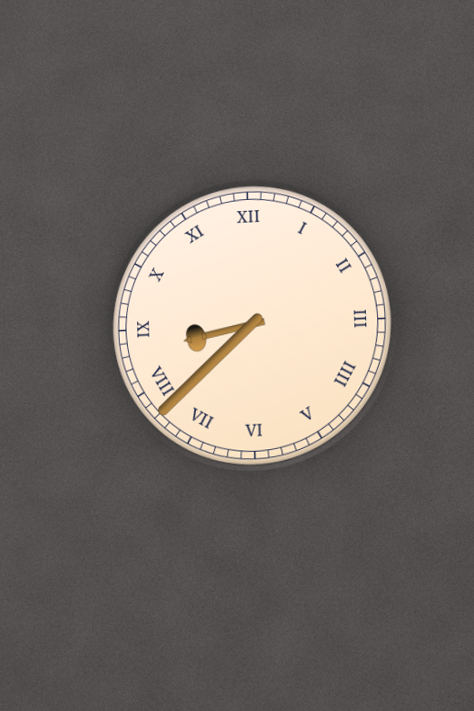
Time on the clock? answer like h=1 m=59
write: h=8 m=38
